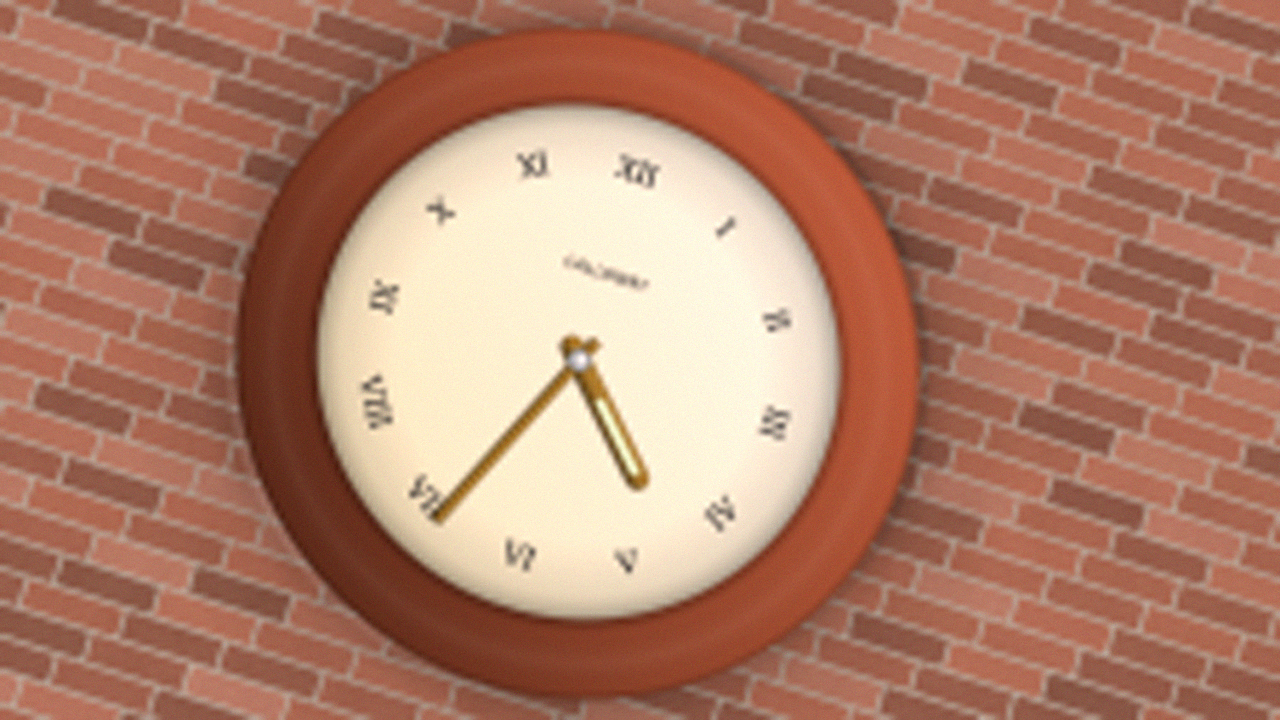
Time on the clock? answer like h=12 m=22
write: h=4 m=34
